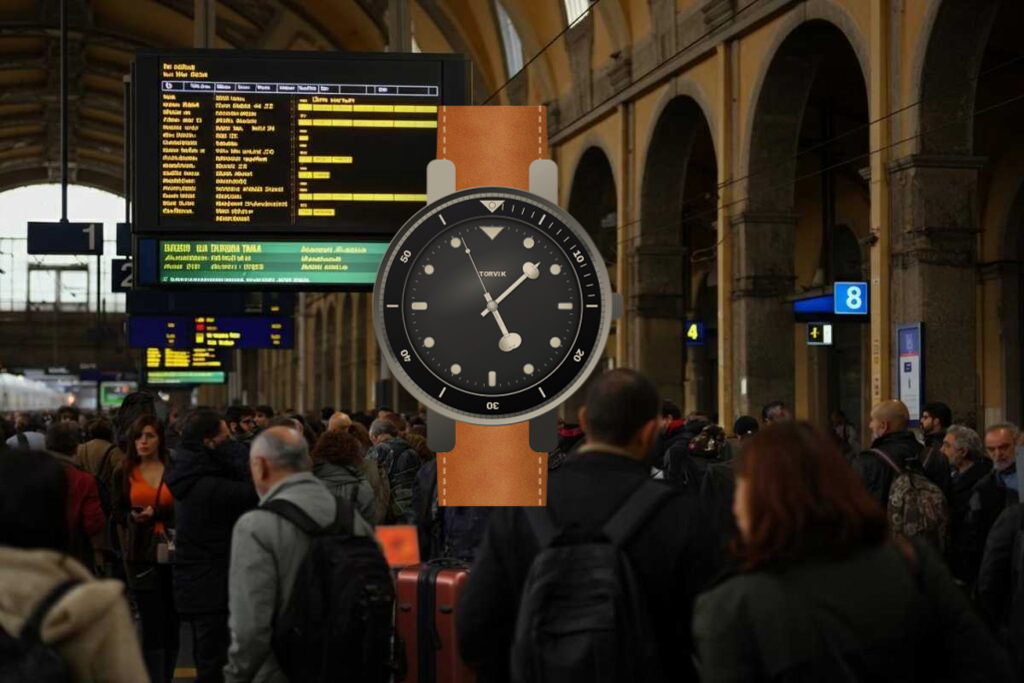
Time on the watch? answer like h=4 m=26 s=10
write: h=5 m=7 s=56
